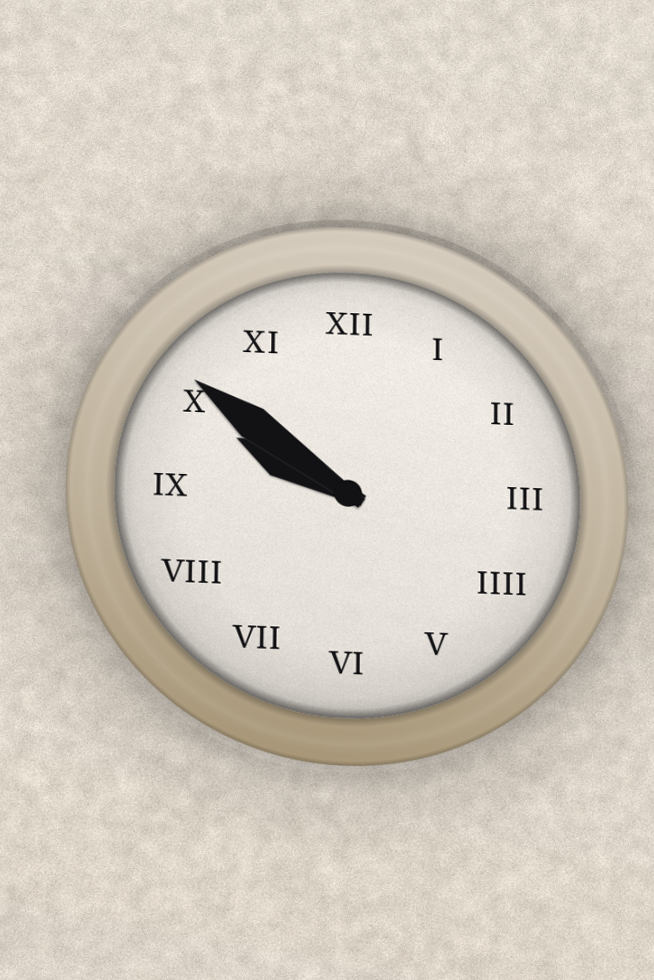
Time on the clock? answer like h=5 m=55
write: h=9 m=51
